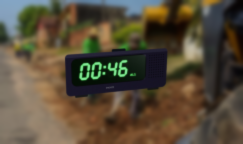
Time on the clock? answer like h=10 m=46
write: h=0 m=46
